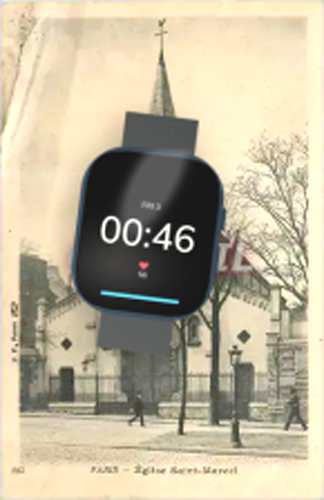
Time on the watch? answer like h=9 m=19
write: h=0 m=46
